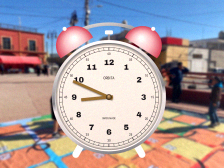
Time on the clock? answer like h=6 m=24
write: h=8 m=49
